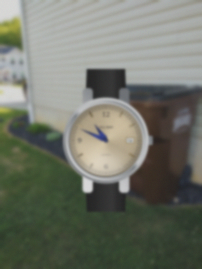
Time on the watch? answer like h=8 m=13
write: h=10 m=49
